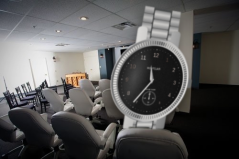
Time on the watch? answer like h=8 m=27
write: h=11 m=36
